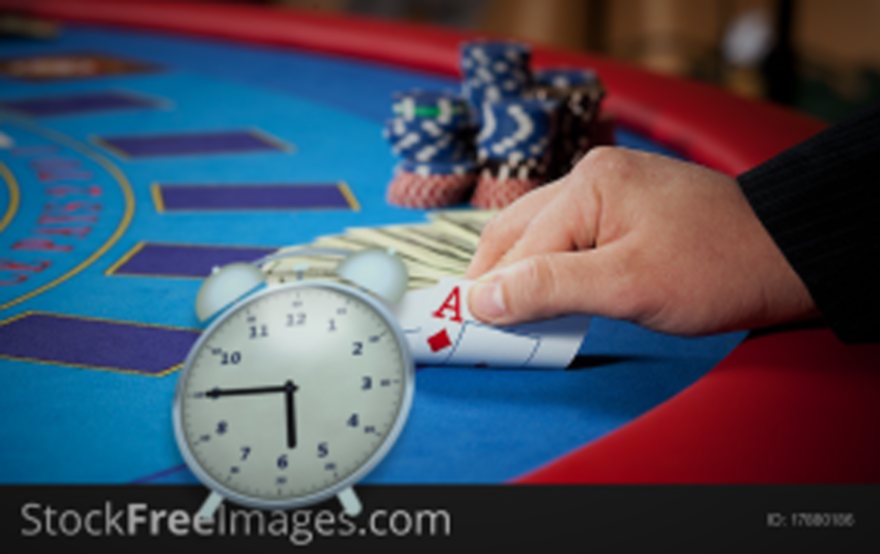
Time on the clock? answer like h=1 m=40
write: h=5 m=45
